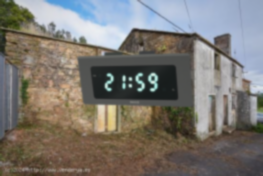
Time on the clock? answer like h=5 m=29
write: h=21 m=59
